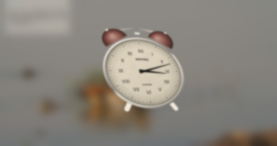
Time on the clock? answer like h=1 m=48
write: h=3 m=12
